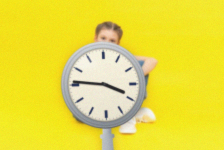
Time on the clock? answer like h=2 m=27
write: h=3 m=46
